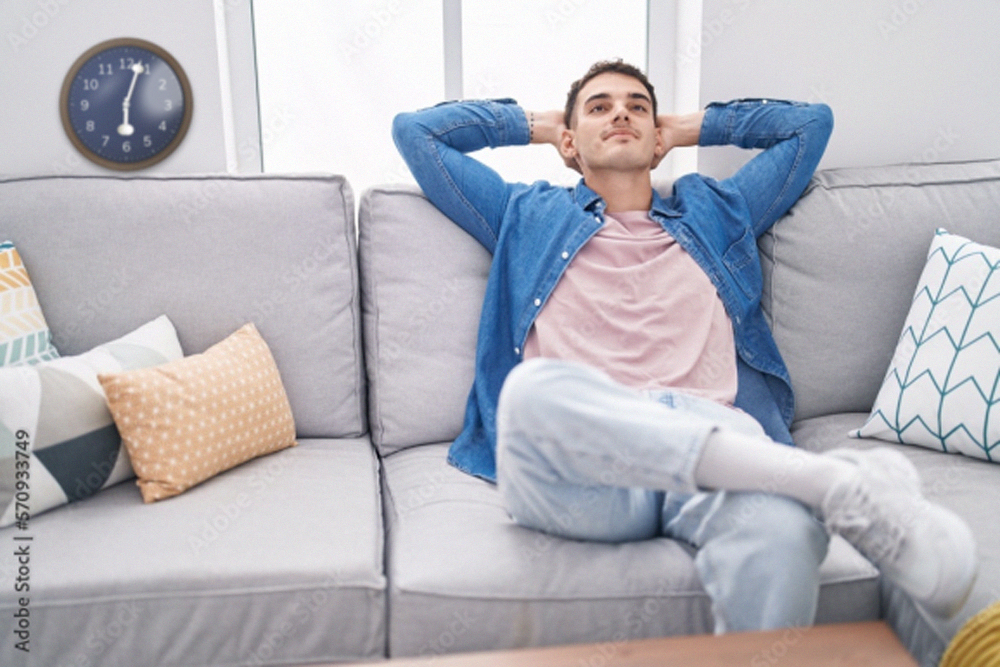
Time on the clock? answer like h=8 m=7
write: h=6 m=3
